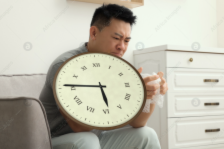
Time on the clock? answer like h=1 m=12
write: h=5 m=46
